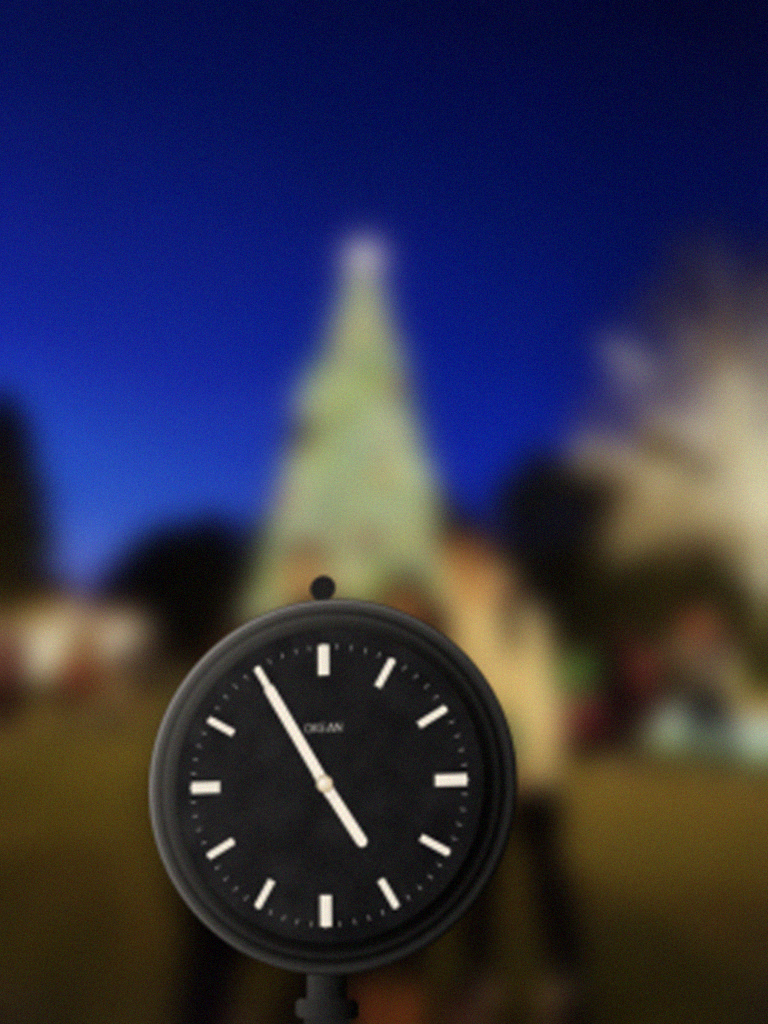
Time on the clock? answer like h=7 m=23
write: h=4 m=55
